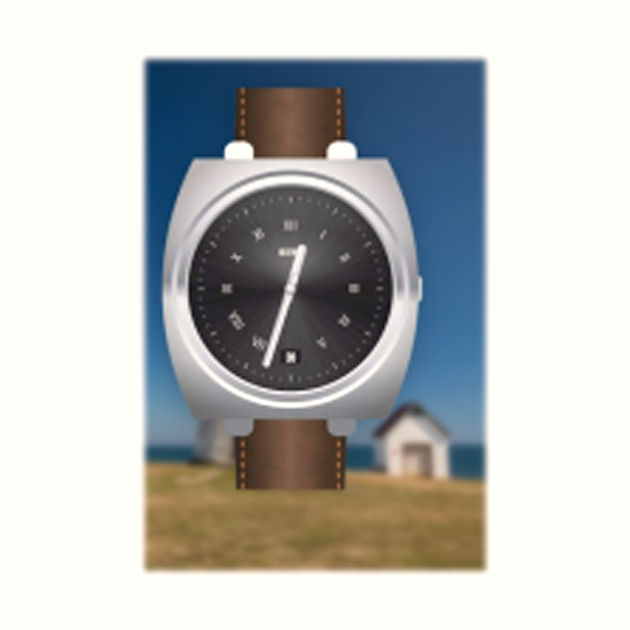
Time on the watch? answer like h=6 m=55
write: h=12 m=33
